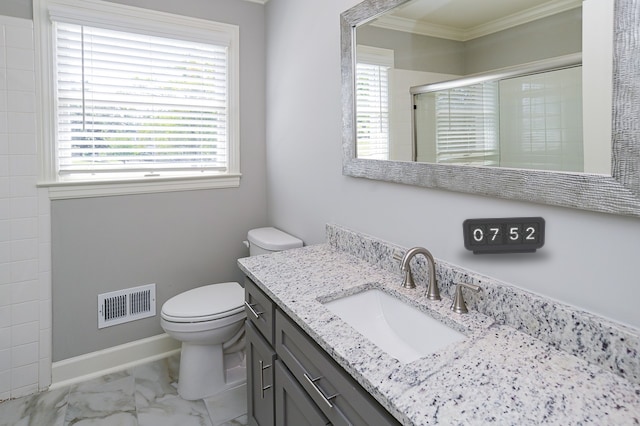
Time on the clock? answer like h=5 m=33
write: h=7 m=52
